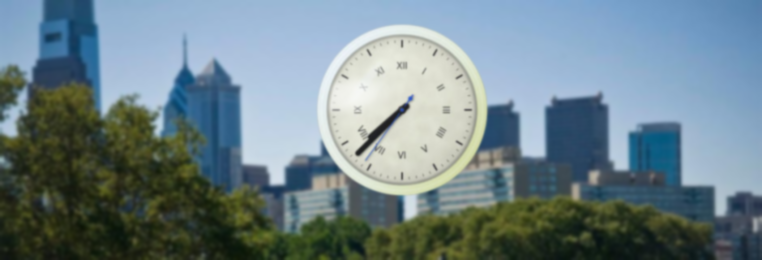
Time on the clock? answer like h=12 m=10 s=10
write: h=7 m=37 s=36
